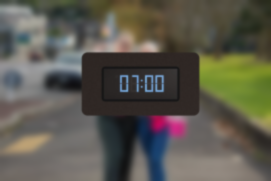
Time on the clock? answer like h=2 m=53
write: h=7 m=0
